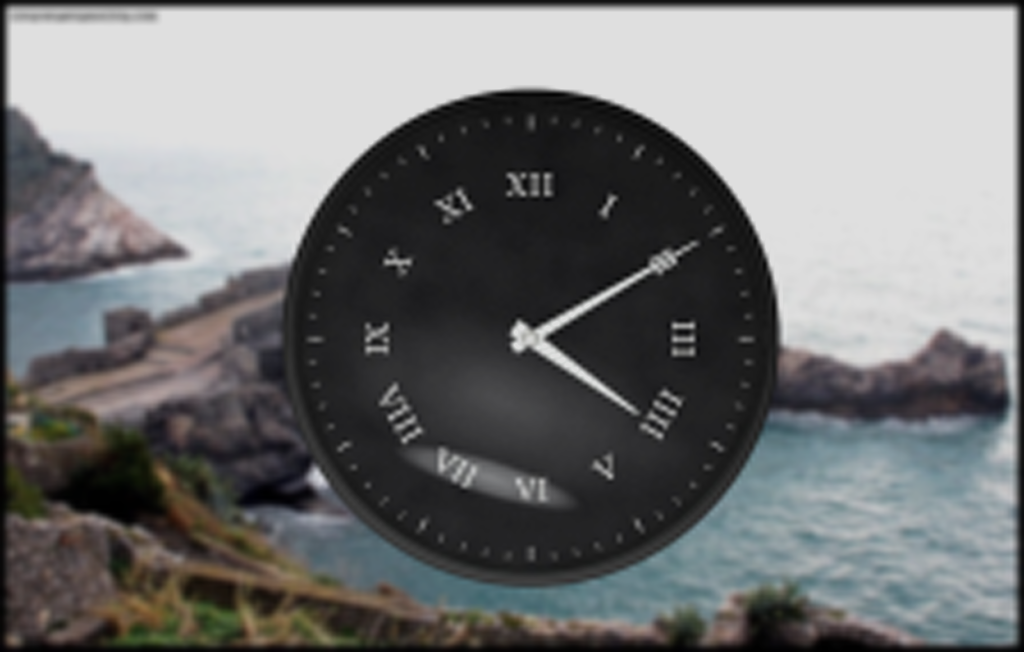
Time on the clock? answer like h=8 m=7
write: h=4 m=10
